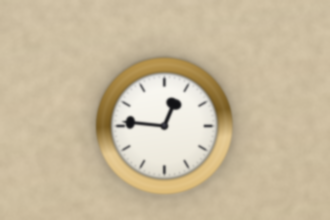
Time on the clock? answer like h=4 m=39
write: h=12 m=46
